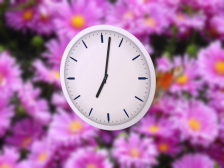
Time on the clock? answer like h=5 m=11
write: h=7 m=2
